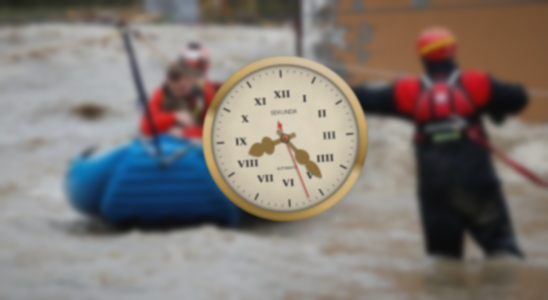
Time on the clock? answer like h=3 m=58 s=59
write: h=8 m=23 s=27
